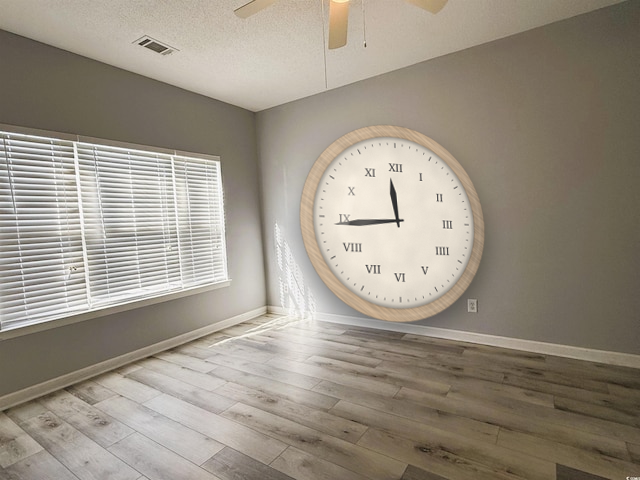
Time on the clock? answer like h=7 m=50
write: h=11 m=44
